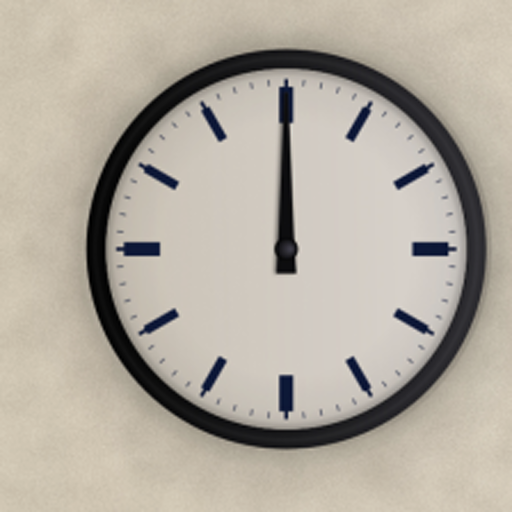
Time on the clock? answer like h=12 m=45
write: h=12 m=0
